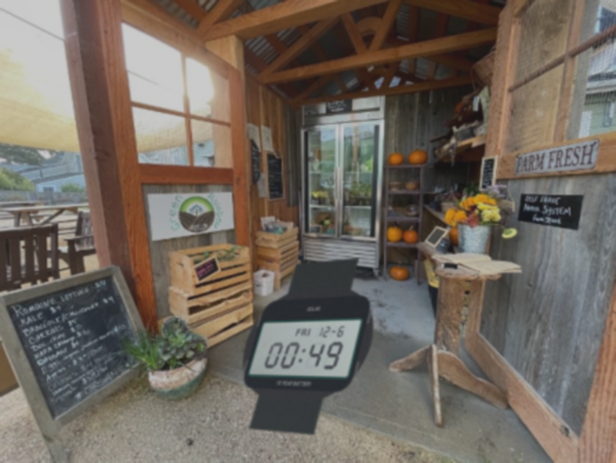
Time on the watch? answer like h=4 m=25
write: h=0 m=49
